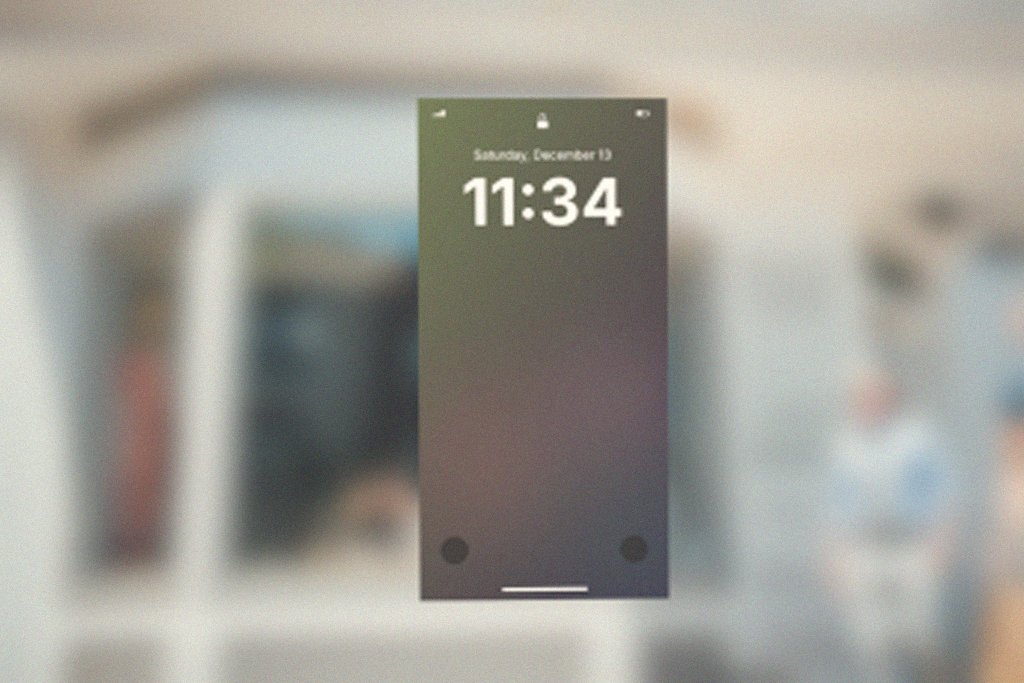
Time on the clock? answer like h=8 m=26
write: h=11 m=34
